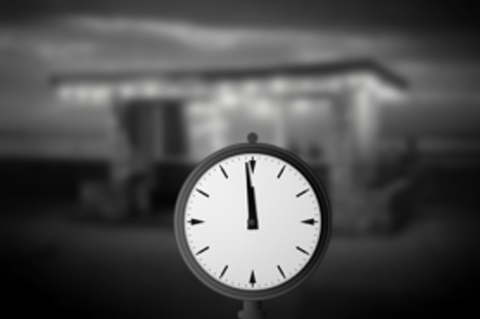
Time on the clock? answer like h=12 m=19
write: h=11 m=59
